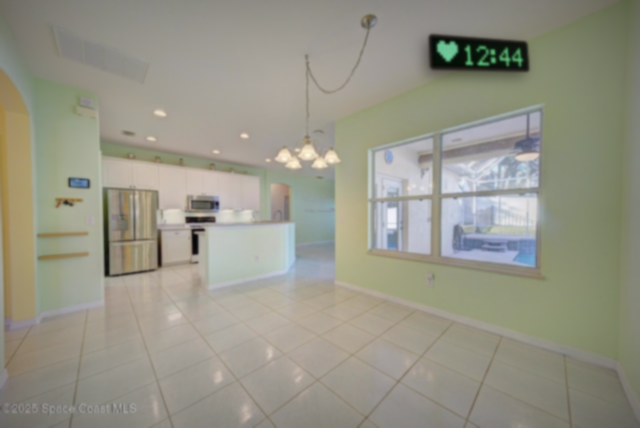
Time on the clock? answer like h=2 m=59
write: h=12 m=44
